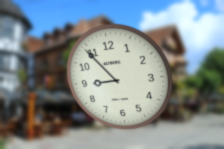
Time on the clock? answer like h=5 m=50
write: h=8 m=54
